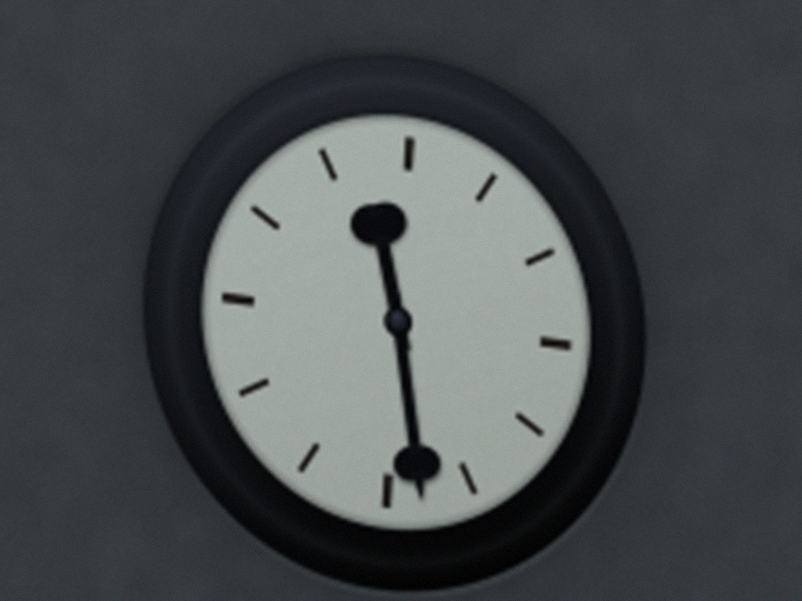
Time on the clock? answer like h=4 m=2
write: h=11 m=28
